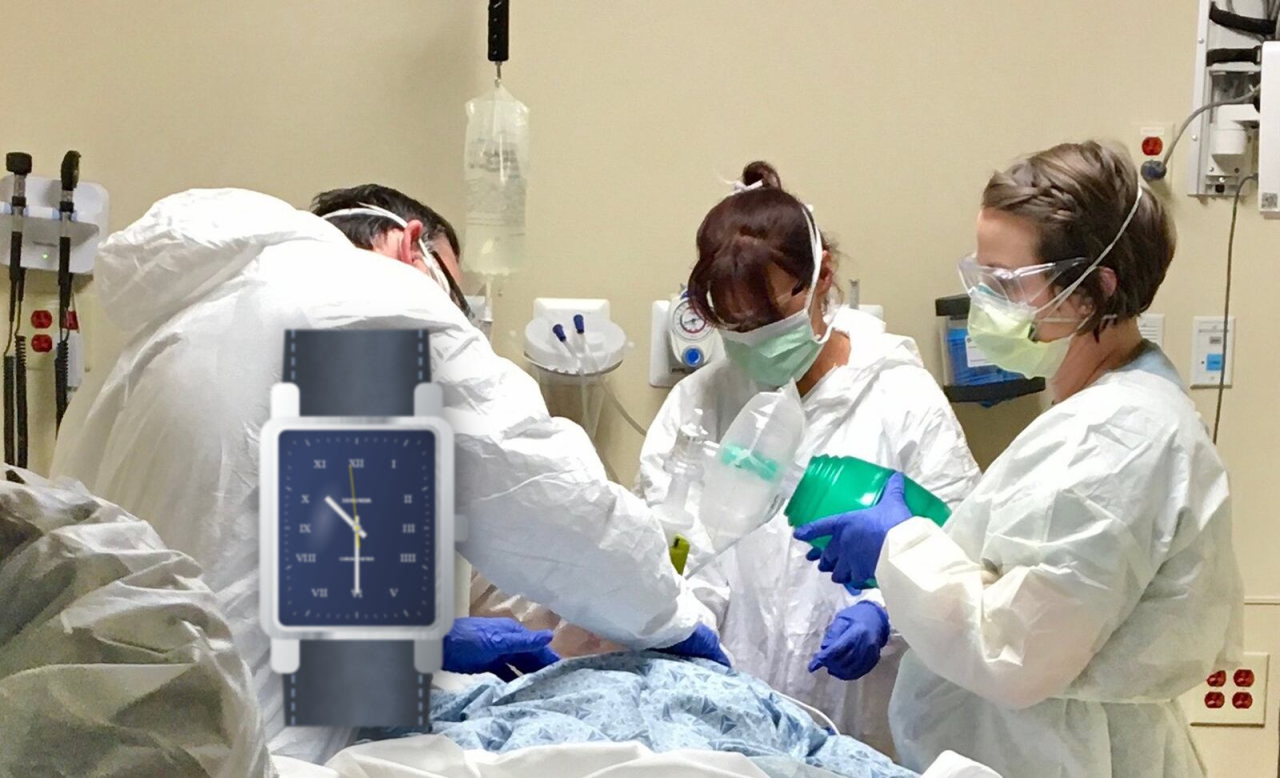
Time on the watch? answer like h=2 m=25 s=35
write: h=10 m=29 s=59
